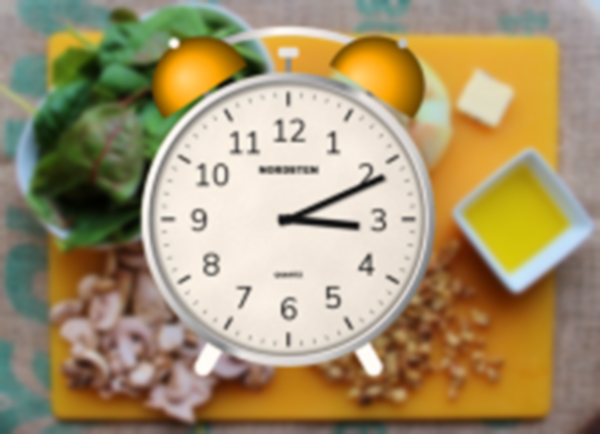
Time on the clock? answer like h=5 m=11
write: h=3 m=11
